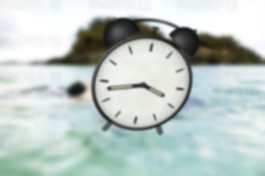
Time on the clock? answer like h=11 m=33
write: h=3 m=43
